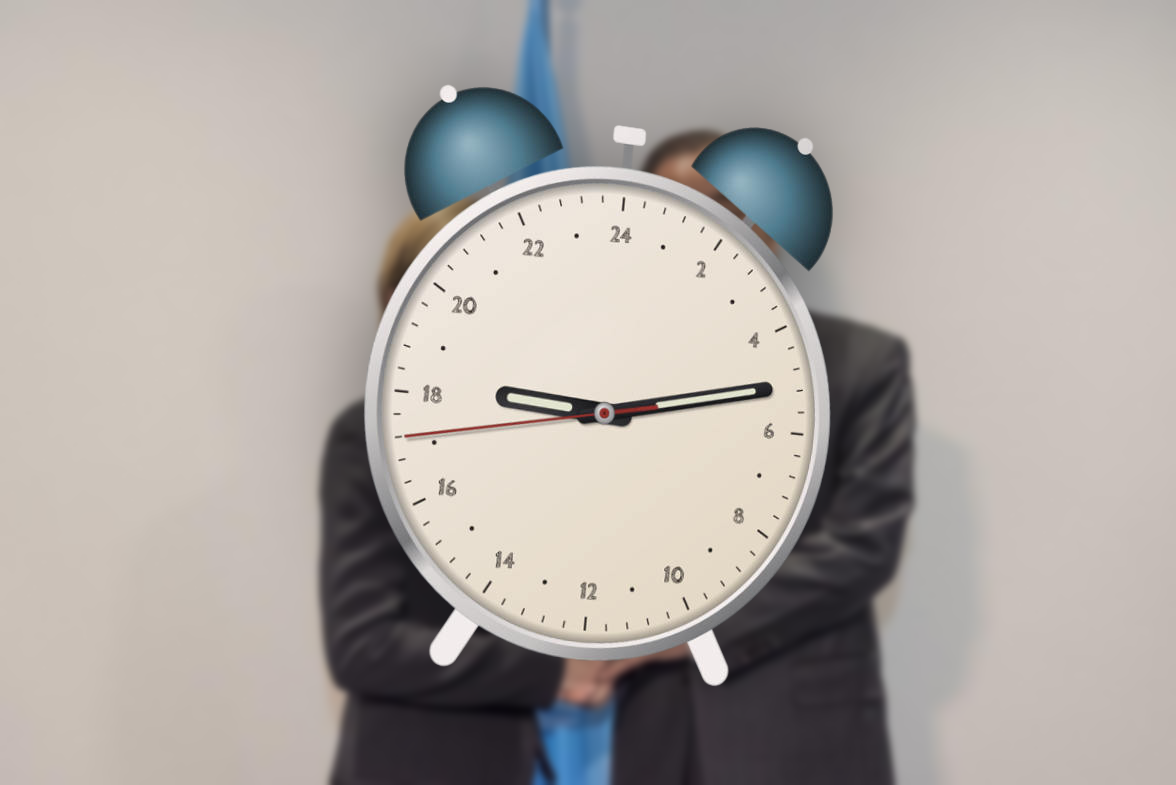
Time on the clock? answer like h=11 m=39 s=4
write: h=18 m=12 s=43
